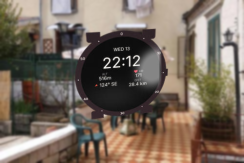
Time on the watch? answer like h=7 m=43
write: h=22 m=12
